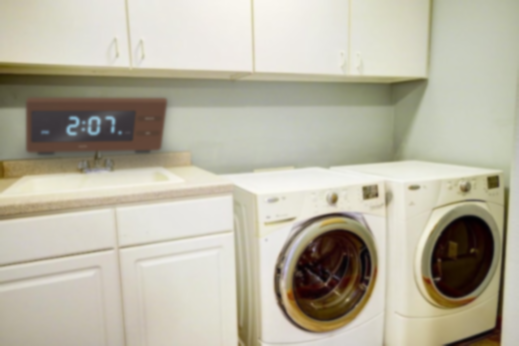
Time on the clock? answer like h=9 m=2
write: h=2 m=7
